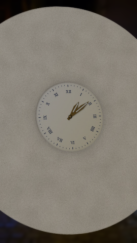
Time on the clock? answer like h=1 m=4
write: h=1 m=9
